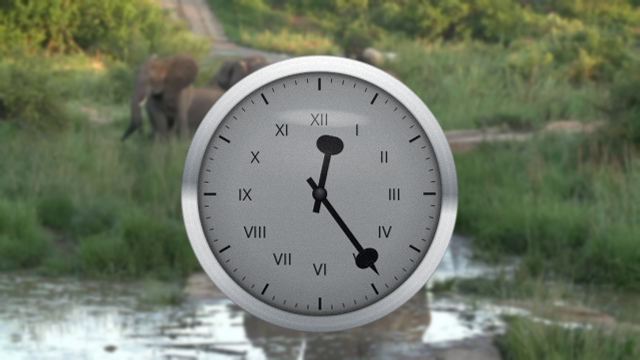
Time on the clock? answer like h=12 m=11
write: h=12 m=24
